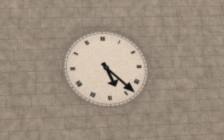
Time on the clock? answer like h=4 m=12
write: h=5 m=23
